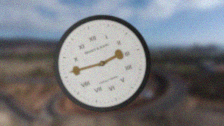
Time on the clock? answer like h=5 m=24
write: h=2 m=46
